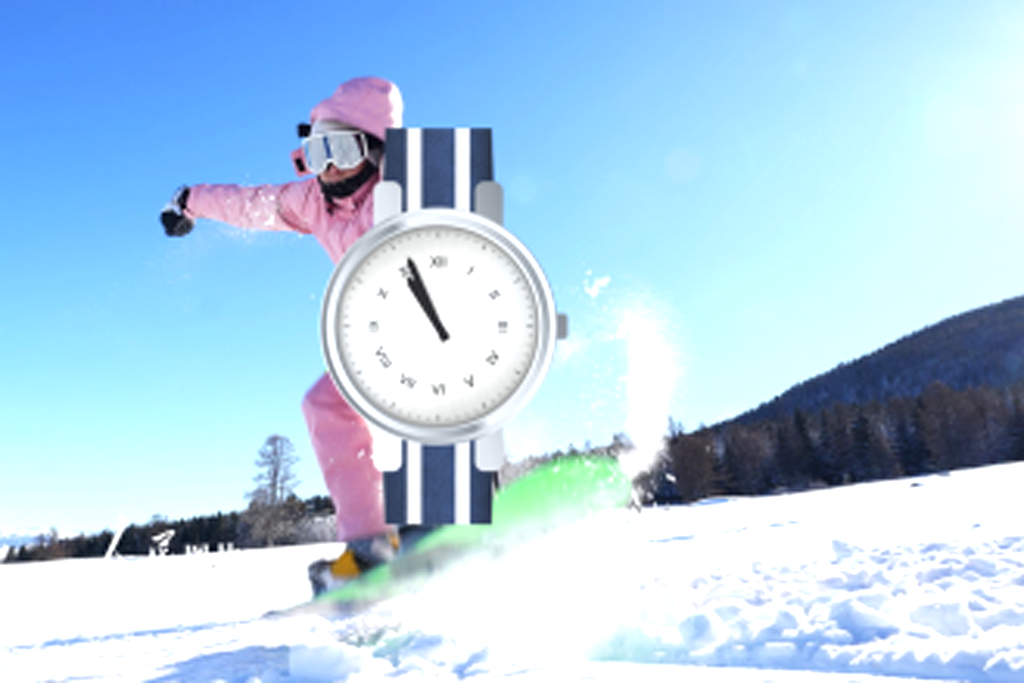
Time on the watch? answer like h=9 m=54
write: h=10 m=56
